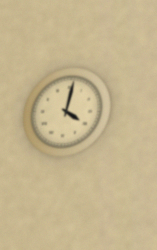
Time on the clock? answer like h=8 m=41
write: h=4 m=1
